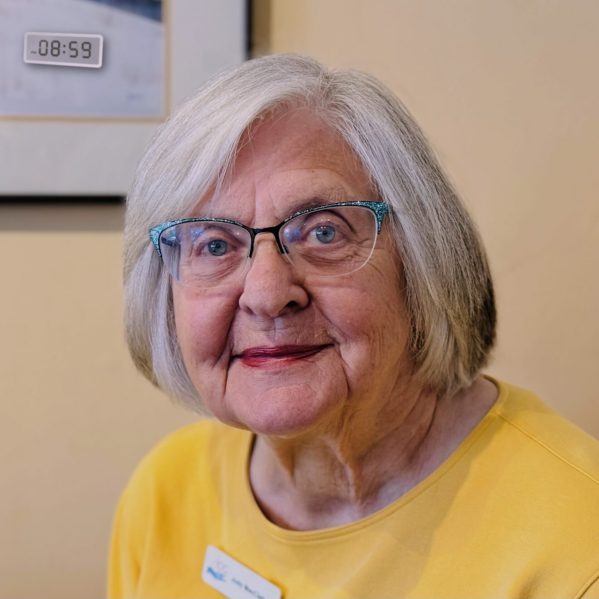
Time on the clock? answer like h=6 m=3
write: h=8 m=59
